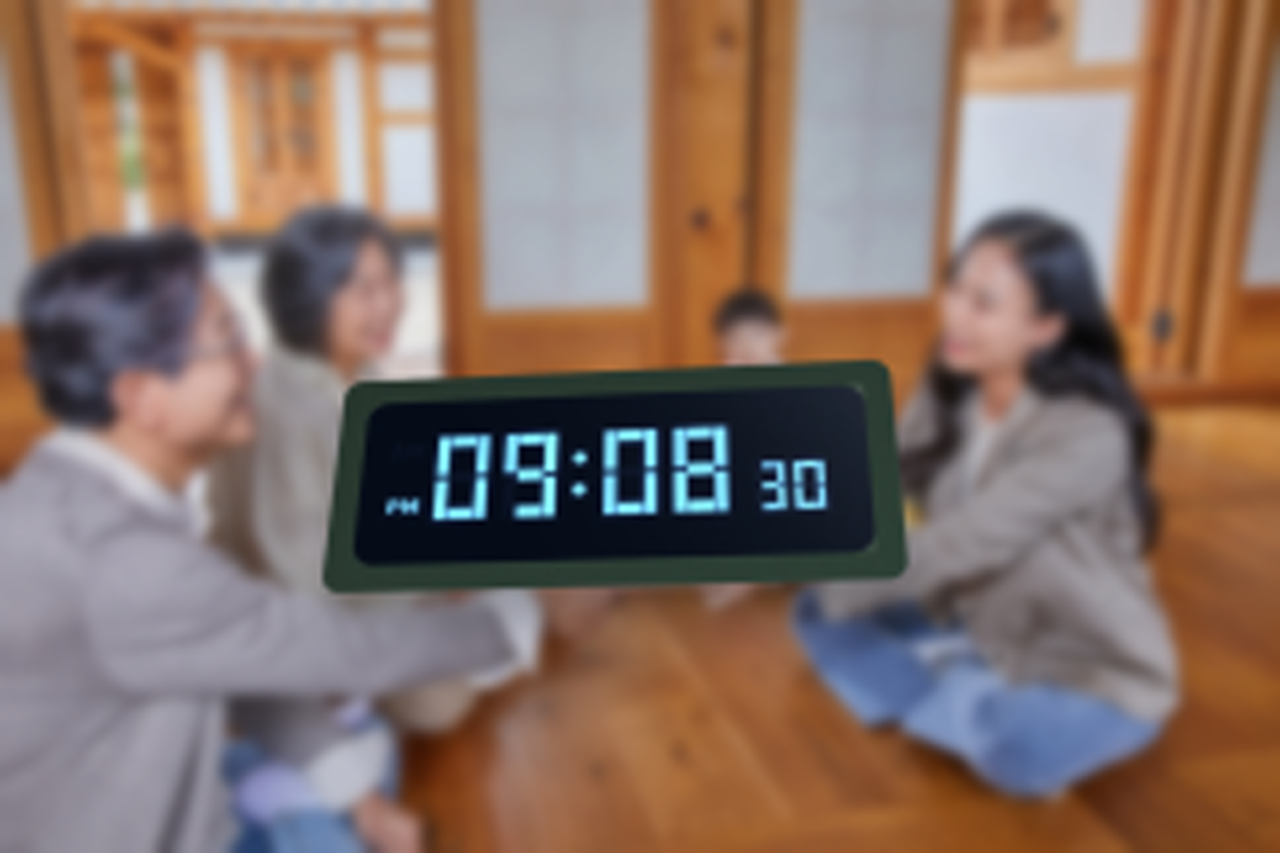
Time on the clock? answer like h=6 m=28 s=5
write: h=9 m=8 s=30
